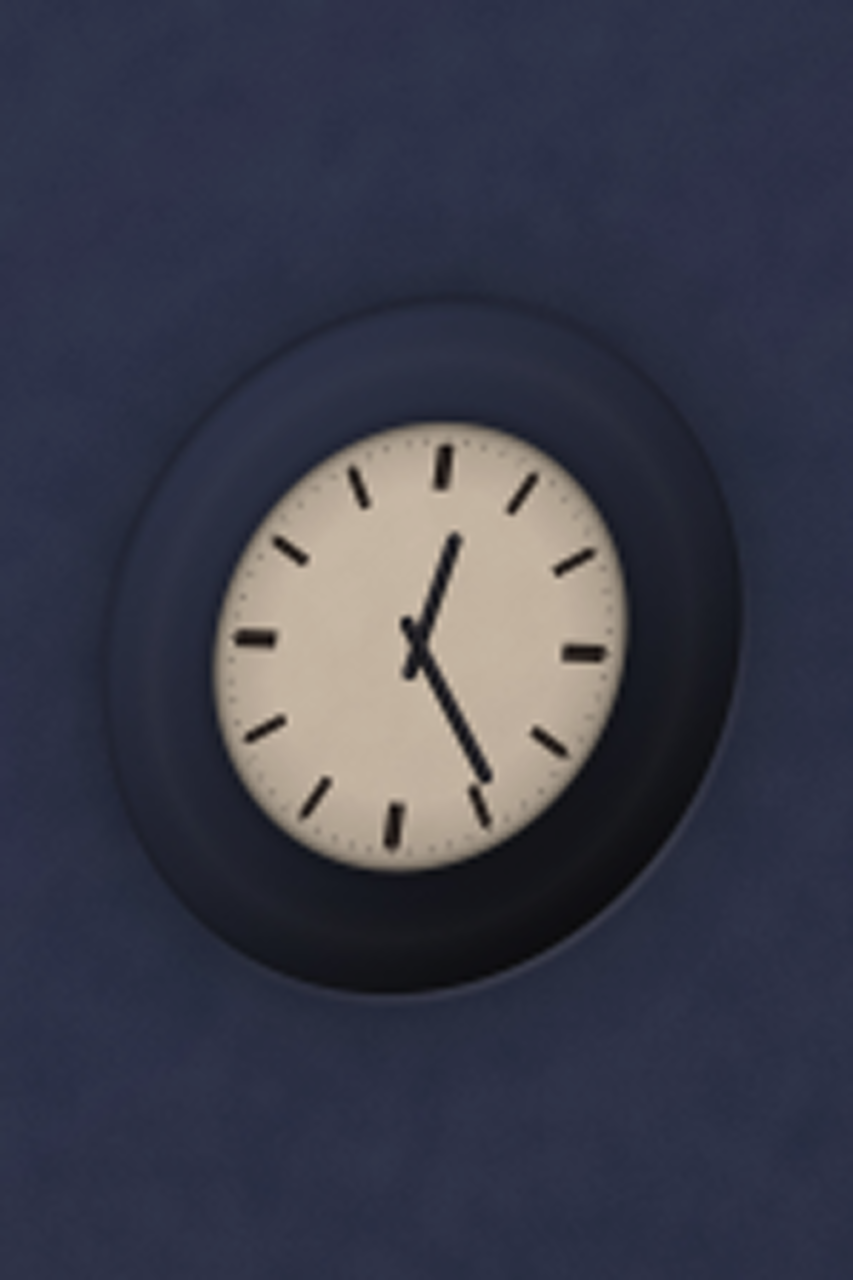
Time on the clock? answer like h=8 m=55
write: h=12 m=24
